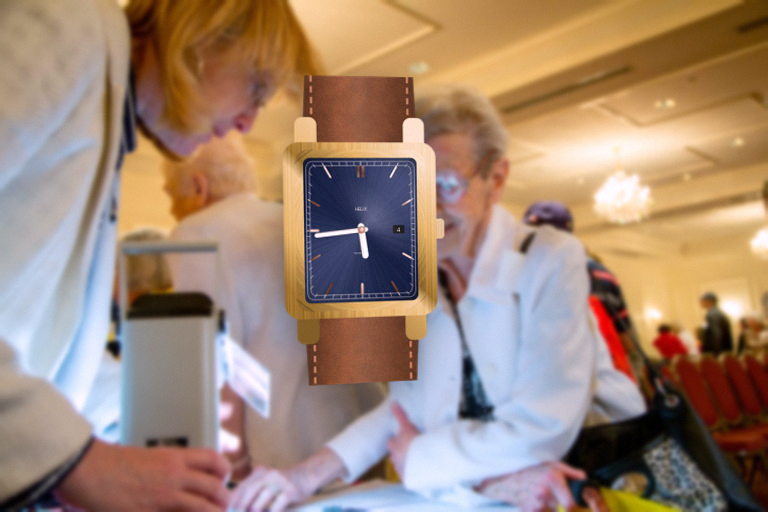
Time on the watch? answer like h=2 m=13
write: h=5 m=44
